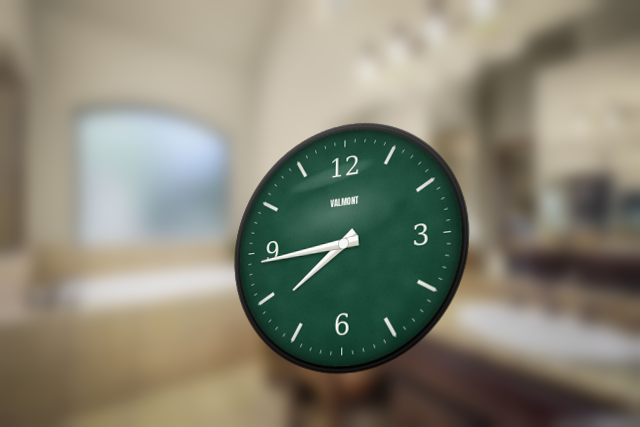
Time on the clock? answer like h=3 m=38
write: h=7 m=44
